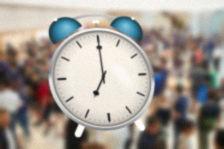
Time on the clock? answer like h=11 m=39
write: h=7 m=0
